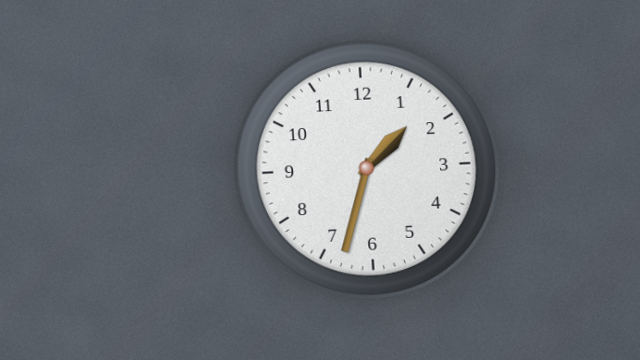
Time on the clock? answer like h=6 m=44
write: h=1 m=33
